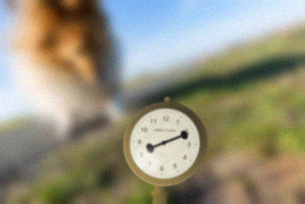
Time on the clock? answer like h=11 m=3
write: h=8 m=11
